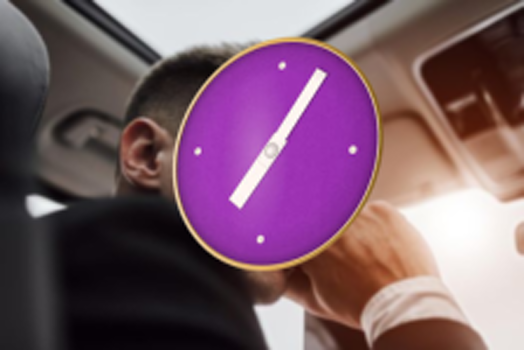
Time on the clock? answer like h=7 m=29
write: h=7 m=5
